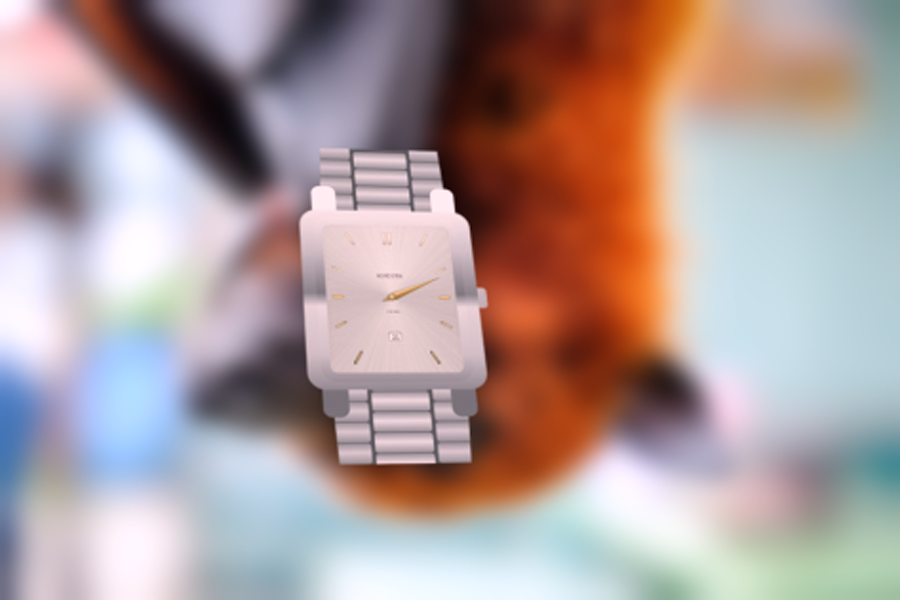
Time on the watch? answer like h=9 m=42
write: h=2 m=11
